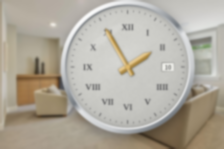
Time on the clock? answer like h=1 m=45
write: h=1 m=55
